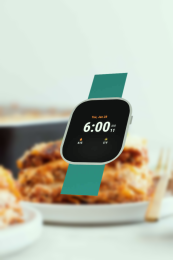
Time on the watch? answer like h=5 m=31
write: h=6 m=0
